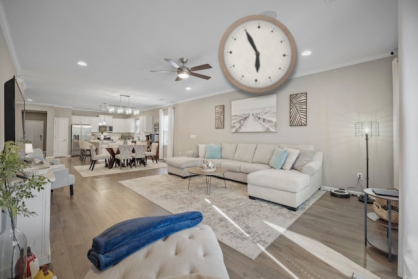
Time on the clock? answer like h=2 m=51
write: h=5 m=55
